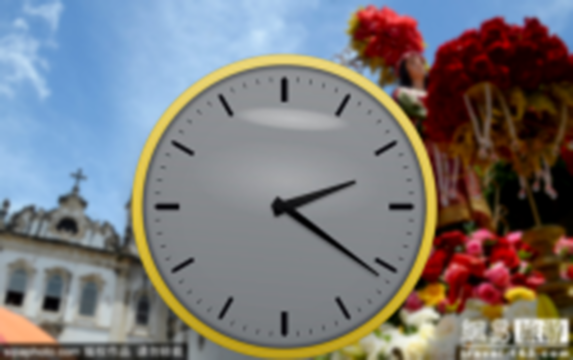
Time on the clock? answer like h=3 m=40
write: h=2 m=21
